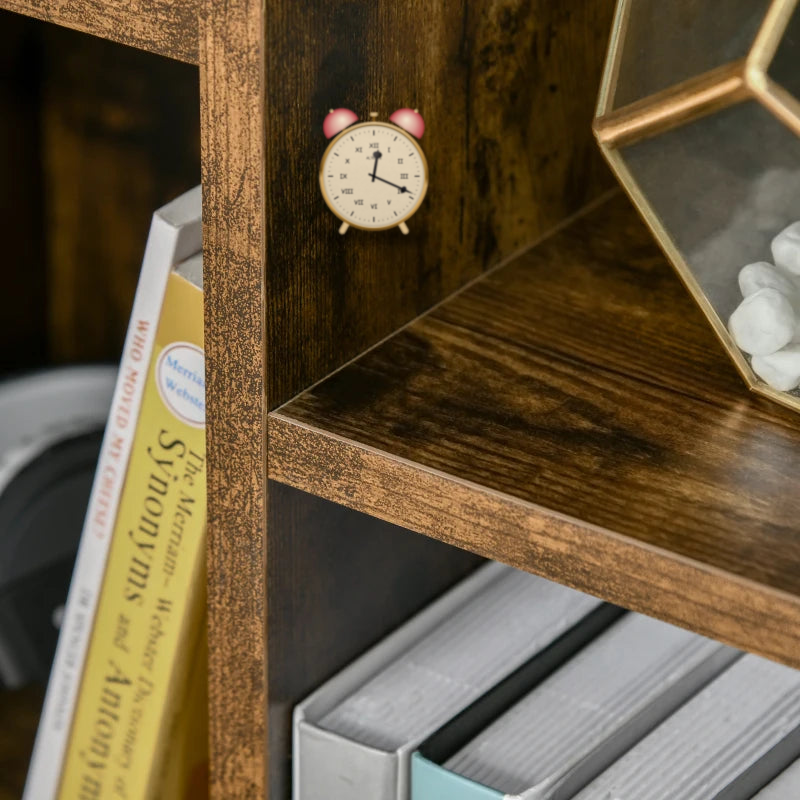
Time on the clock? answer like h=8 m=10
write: h=12 m=19
